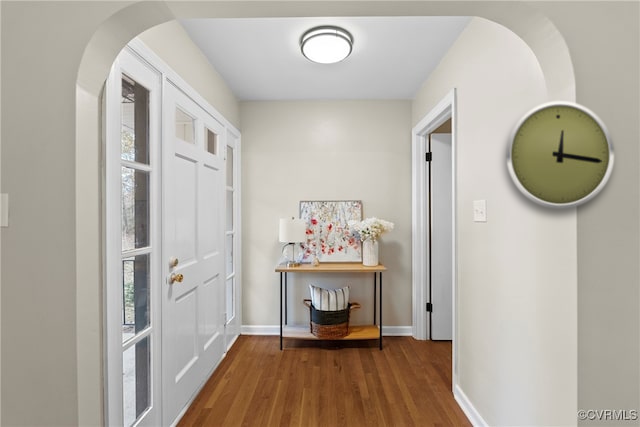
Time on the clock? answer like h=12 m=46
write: h=12 m=17
